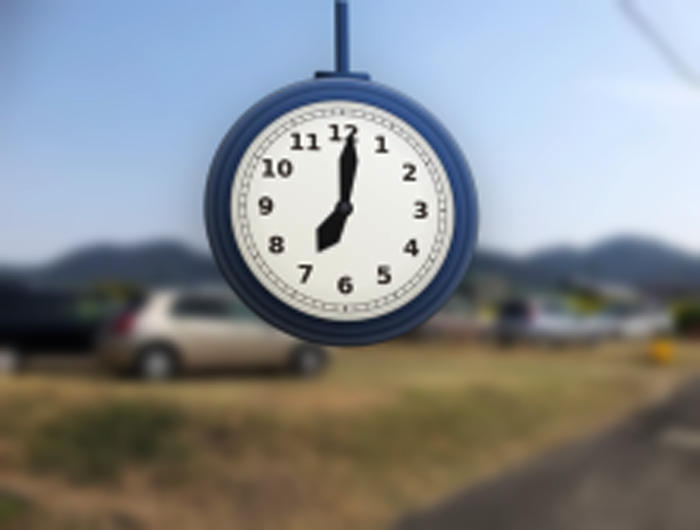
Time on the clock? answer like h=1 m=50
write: h=7 m=1
